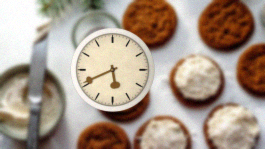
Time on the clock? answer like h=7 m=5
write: h=5 m=41
